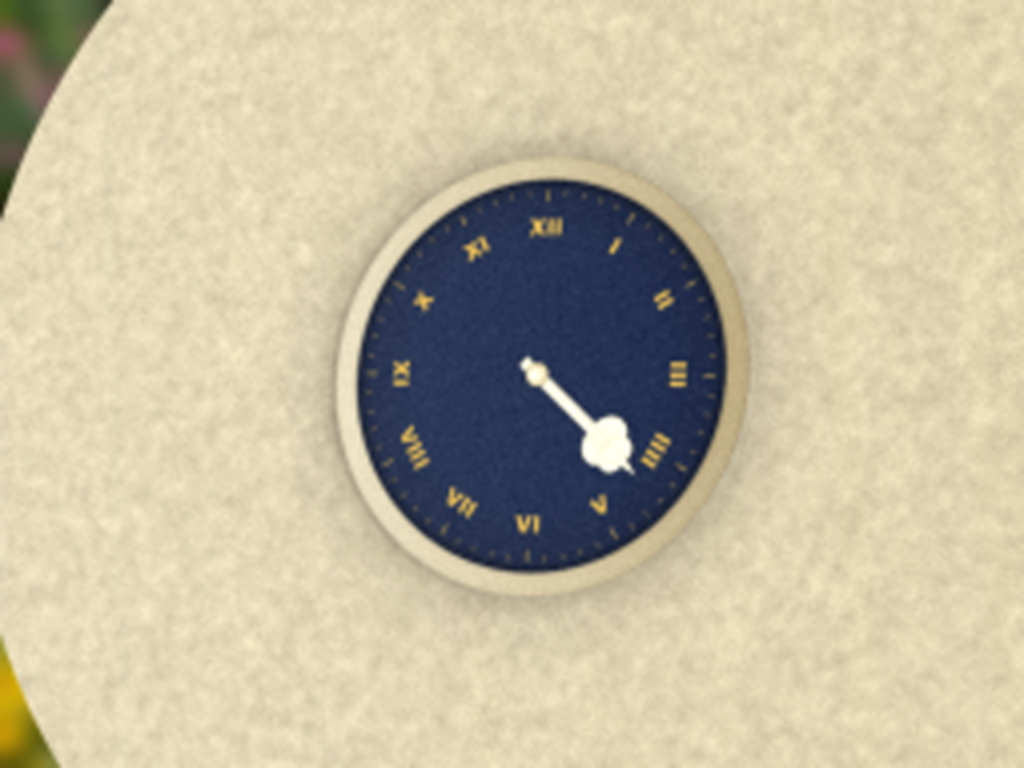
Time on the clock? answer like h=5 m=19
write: h=4 m=22
